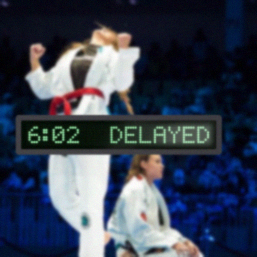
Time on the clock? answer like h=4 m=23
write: h=6 m=2
